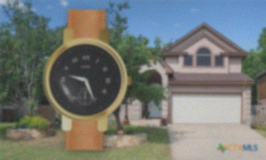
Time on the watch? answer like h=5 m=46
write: h=9 m=26
